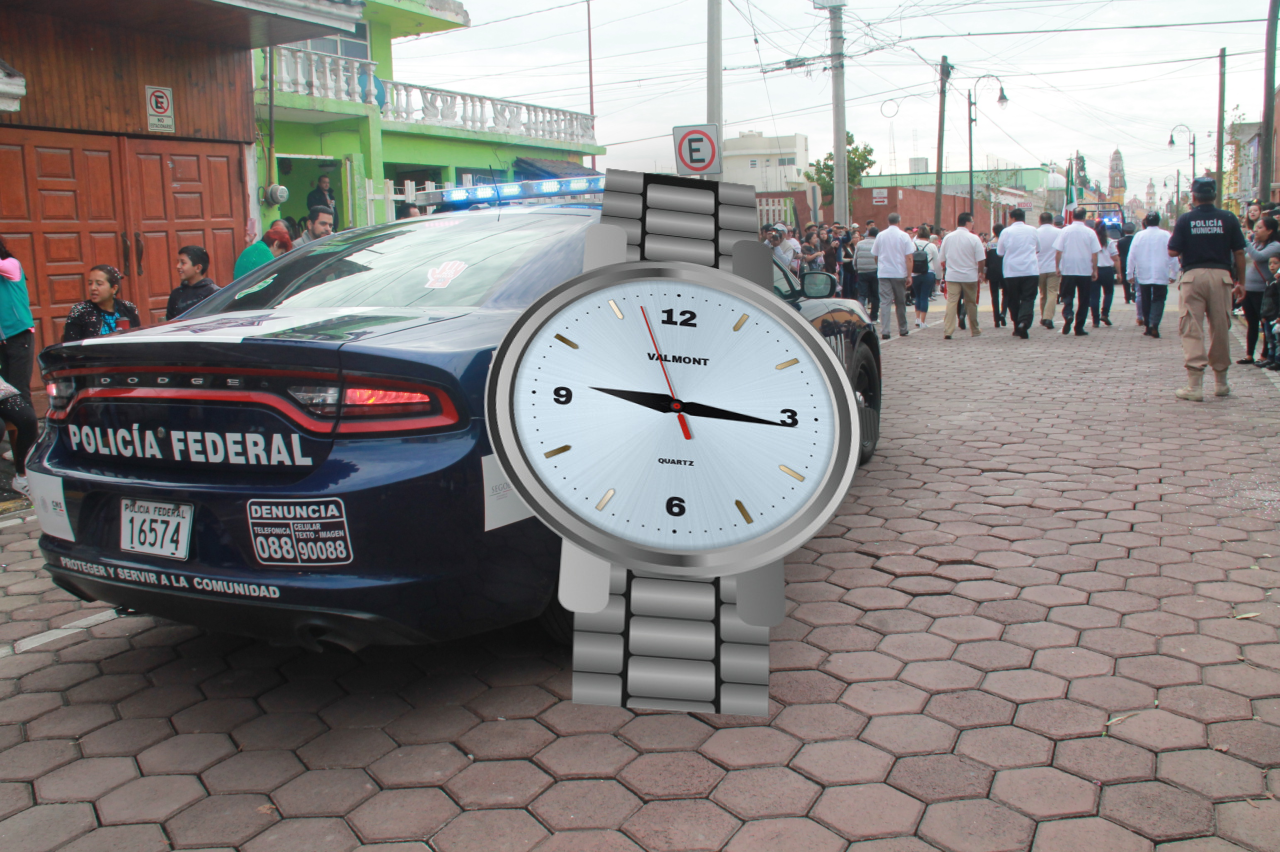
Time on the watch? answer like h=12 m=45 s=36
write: h=9 m=15 s=57
